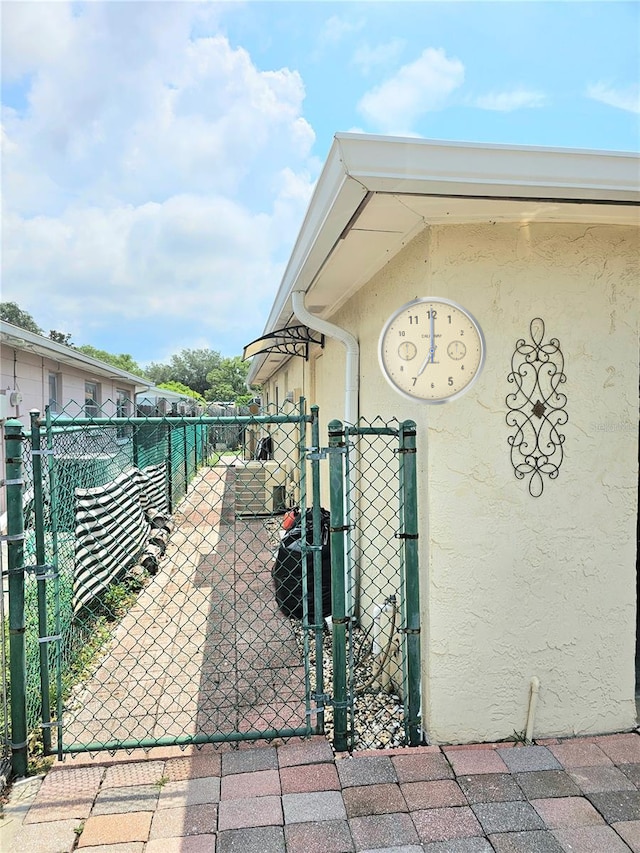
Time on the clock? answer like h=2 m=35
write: h=7 m=0
